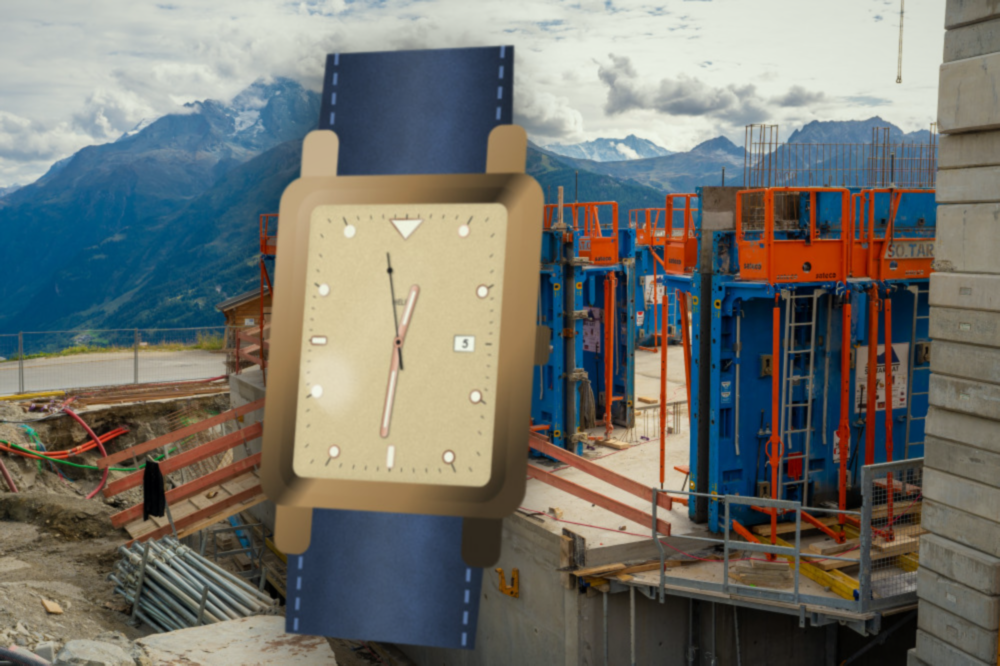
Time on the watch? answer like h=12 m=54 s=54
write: h=12 m=30 s=58
